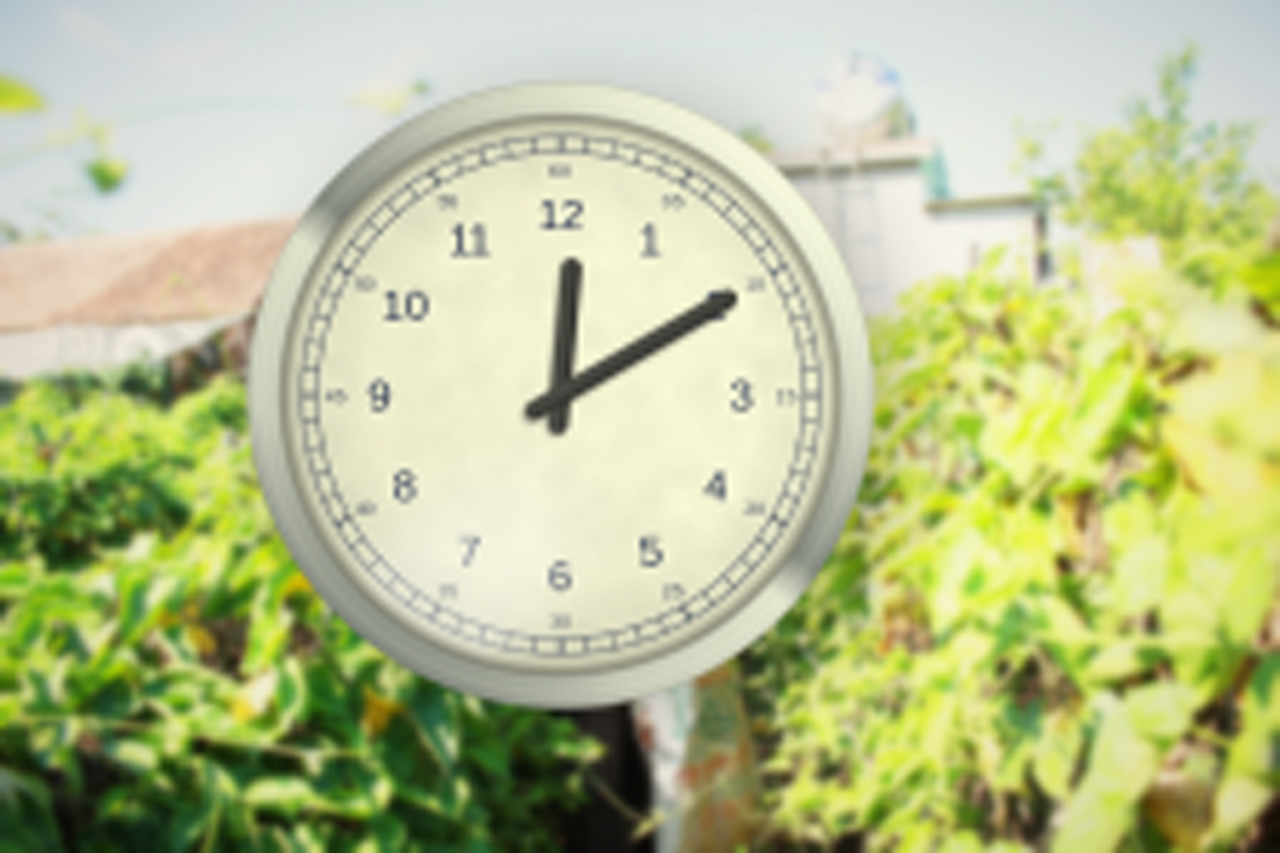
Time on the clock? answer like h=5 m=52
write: h=12 m=10
